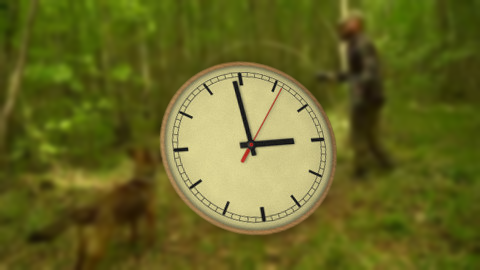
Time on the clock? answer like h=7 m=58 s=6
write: h=2 m=59 s=6
